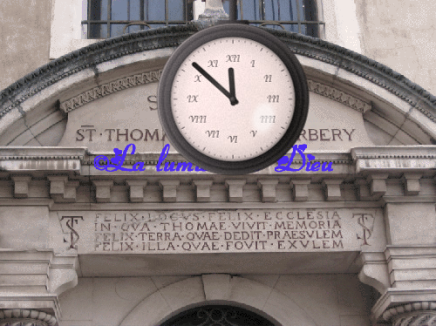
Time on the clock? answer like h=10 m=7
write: h=11 m=52
